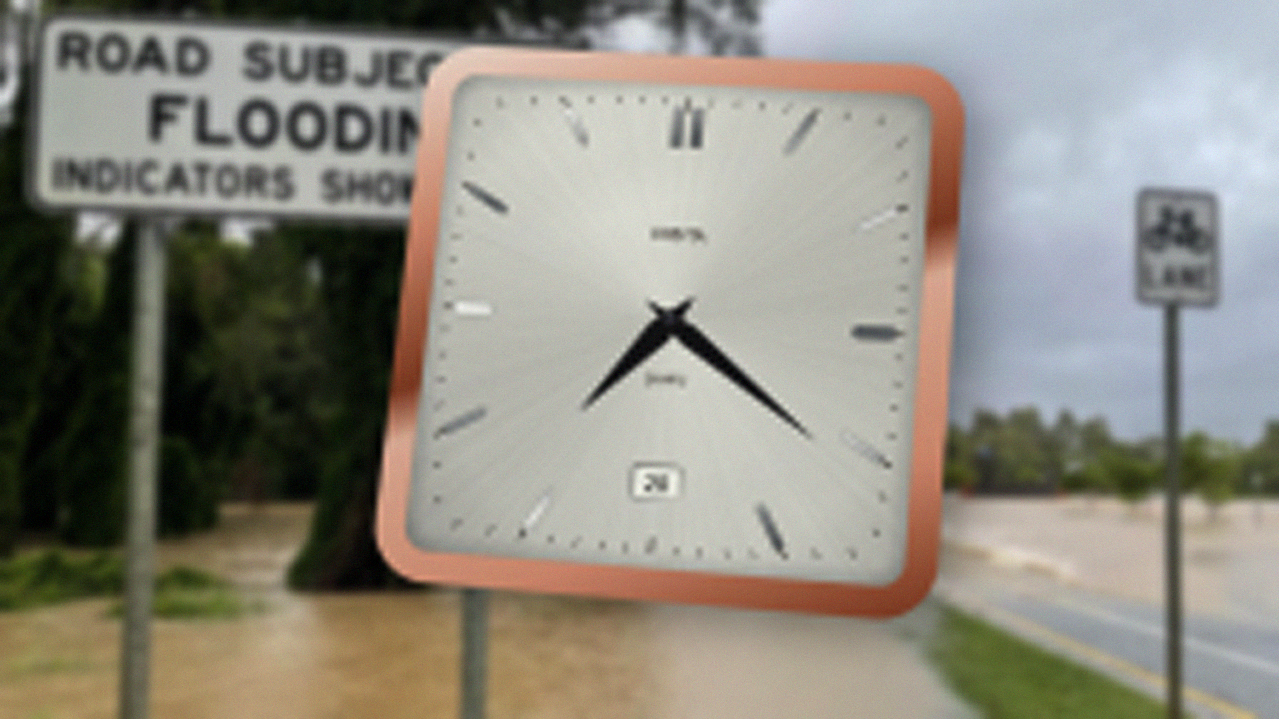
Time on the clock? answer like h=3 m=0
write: h=7 m=21
